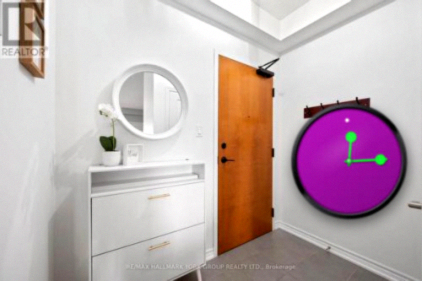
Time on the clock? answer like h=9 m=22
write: h=12 m=15
